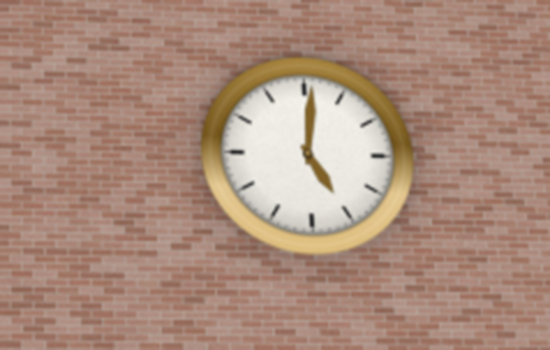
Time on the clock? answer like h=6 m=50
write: h=5 m=1
